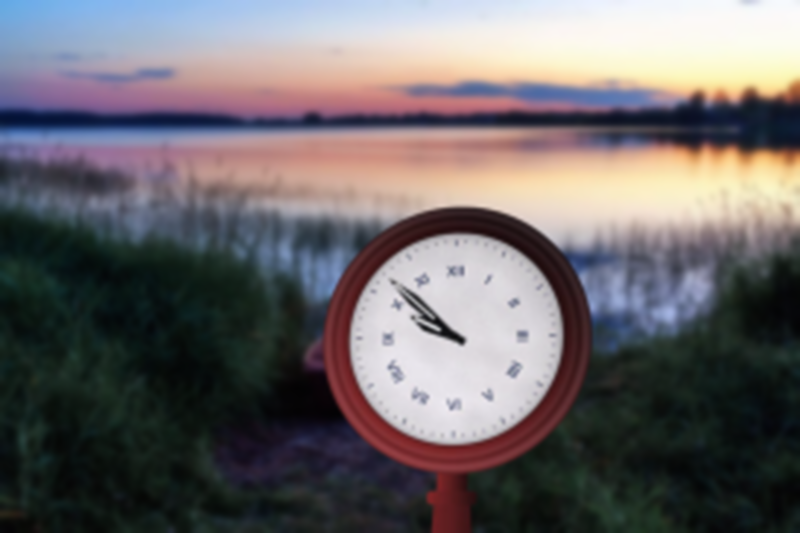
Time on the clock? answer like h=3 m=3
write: h=9 m=52
